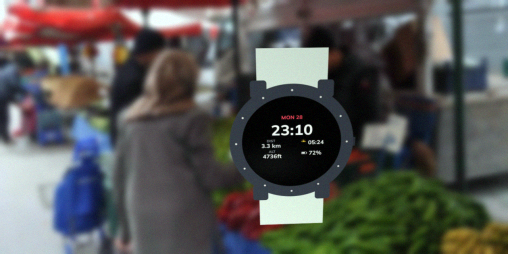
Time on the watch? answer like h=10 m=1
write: h=23 m=10
